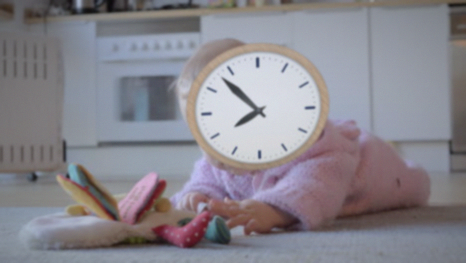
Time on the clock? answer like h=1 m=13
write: h=7 m=53
